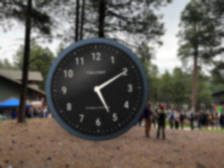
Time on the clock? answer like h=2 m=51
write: h=5 m=10
